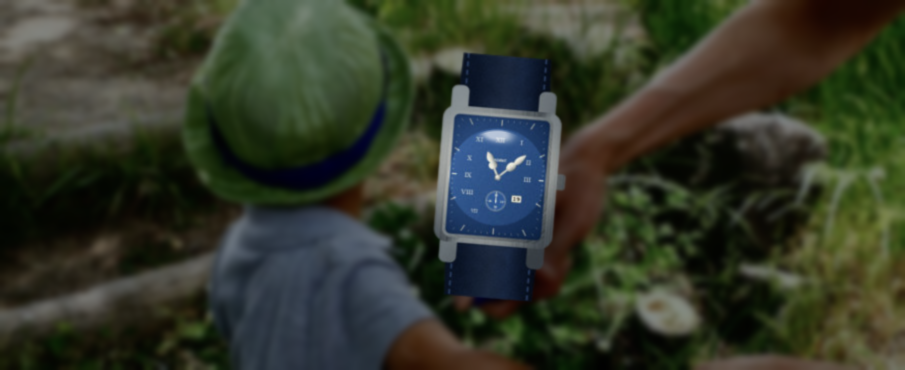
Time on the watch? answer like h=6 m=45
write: h=11 m=8
